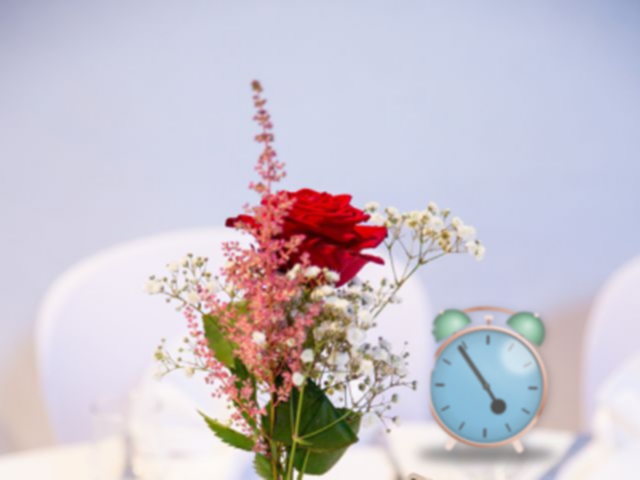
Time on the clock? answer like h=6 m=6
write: h=4 m=54
